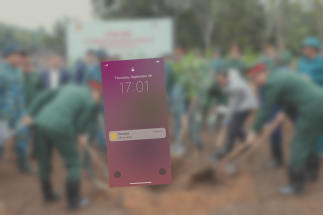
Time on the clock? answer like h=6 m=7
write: h=17 m=1
